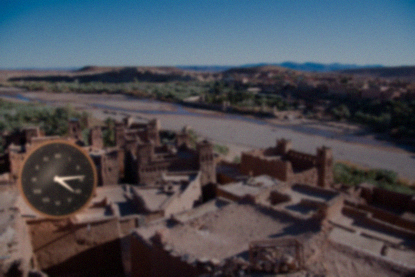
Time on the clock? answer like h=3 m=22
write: h=4 m=14
